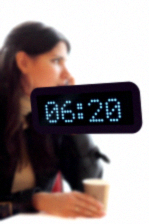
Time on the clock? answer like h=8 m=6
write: h=6 m=20
